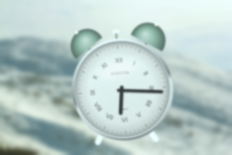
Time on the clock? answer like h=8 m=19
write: h=6 m=16
